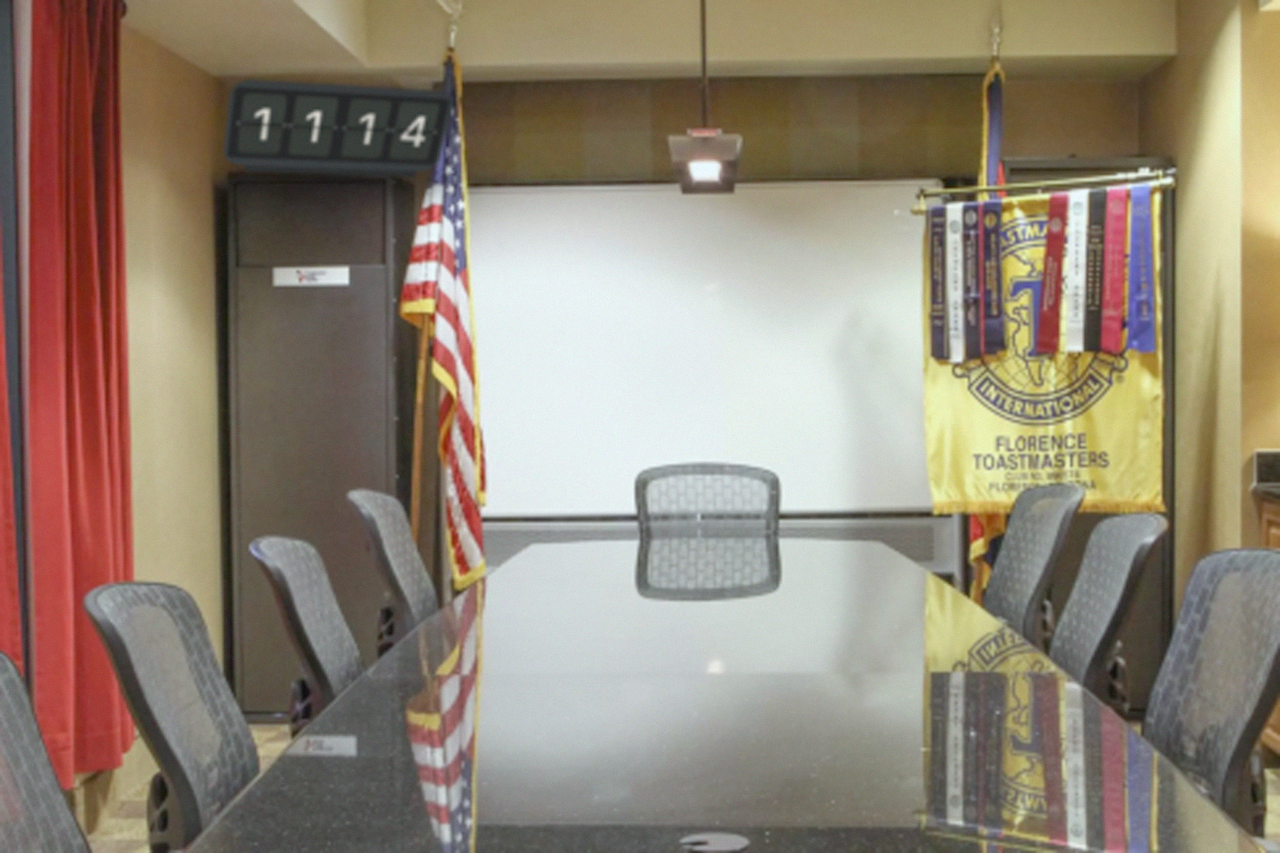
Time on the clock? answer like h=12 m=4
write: h=11 m=14
